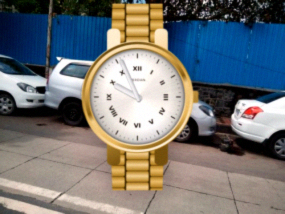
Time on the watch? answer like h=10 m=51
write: h=9 m=56
